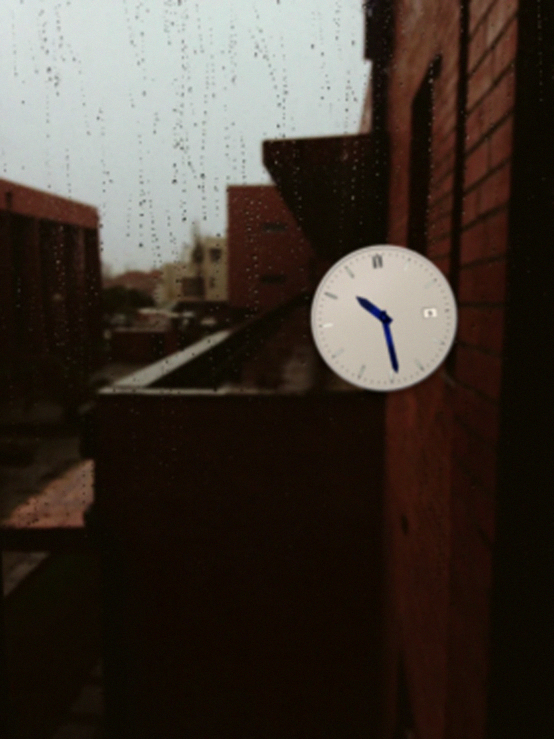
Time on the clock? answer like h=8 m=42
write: h=10 m=29
